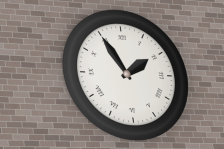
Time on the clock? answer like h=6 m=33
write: h=1 m=55
